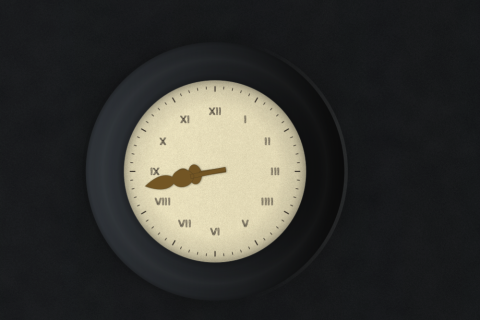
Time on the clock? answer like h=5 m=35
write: h=8 m=43
